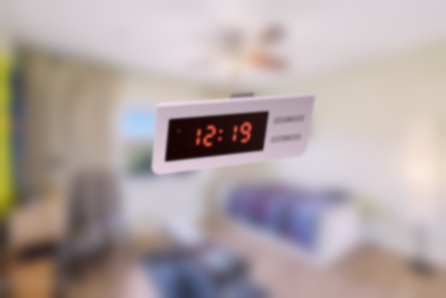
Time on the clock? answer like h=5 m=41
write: h=12 m=19
